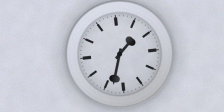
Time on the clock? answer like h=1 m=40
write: h=1 m=33
